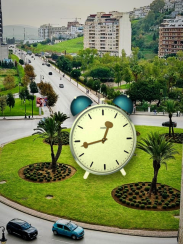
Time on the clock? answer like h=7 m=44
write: h=12 m=43
